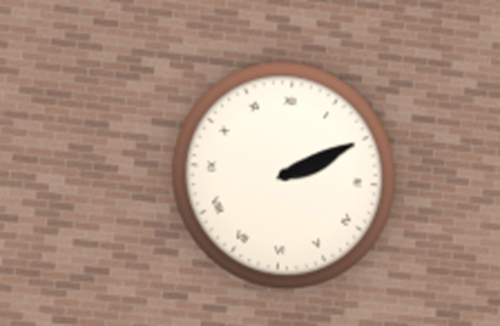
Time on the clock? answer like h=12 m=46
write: h=2 m=10
